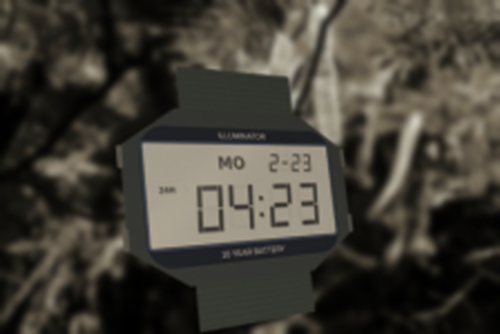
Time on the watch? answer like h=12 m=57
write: h=4 m=23
